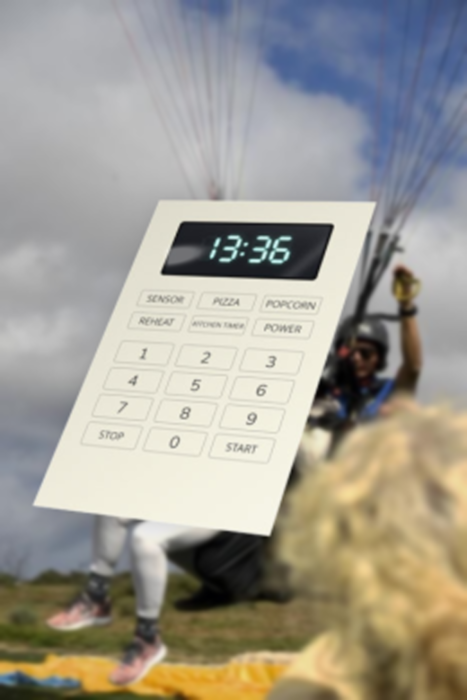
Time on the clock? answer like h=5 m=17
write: h=13 m=36
